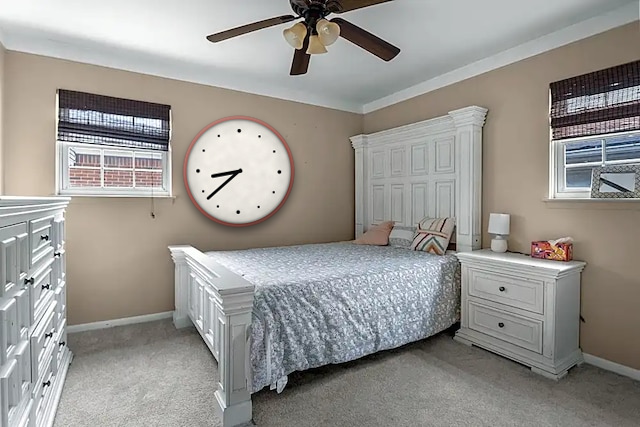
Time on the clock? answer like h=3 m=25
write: h=8 m=38
